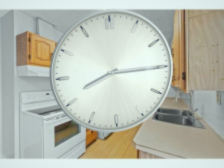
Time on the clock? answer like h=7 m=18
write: h=8 m=15
